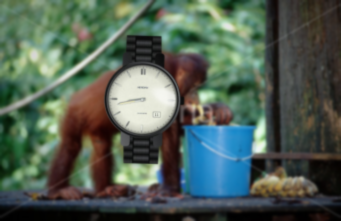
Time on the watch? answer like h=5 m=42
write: h=8 m=43
